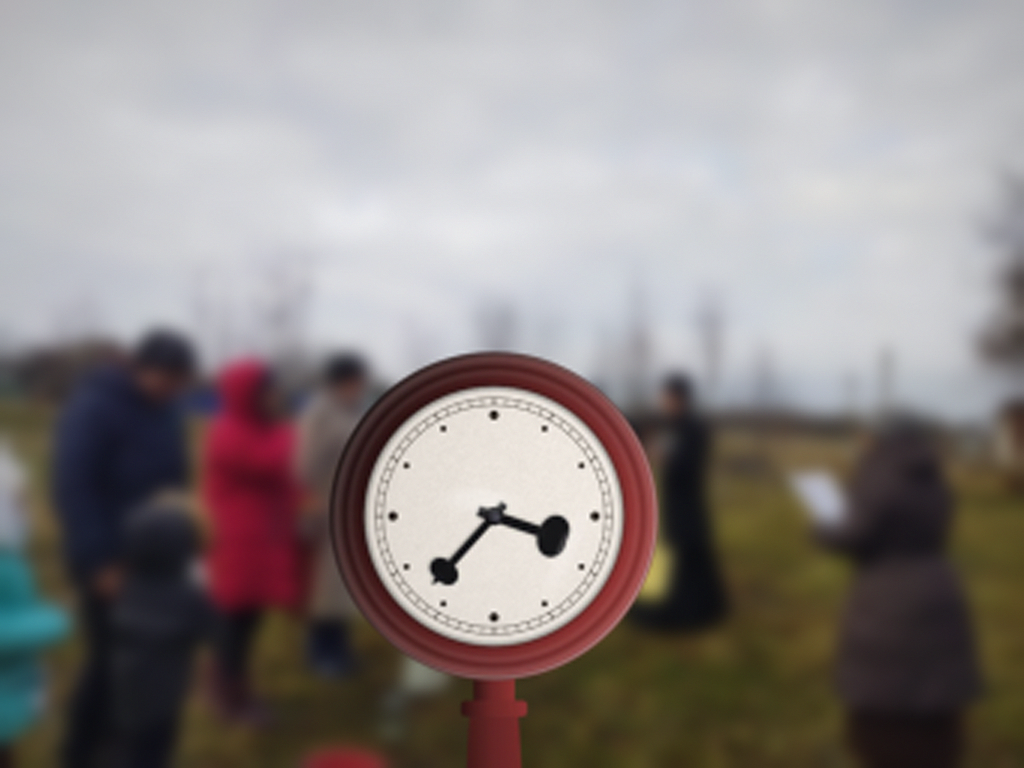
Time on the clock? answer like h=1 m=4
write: h=3 m=37
